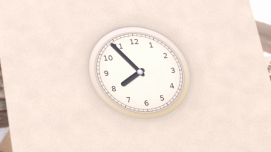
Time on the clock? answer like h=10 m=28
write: h=7 m=54
